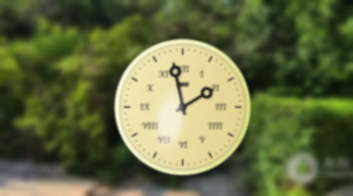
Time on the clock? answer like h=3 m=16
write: h=1 m=58
